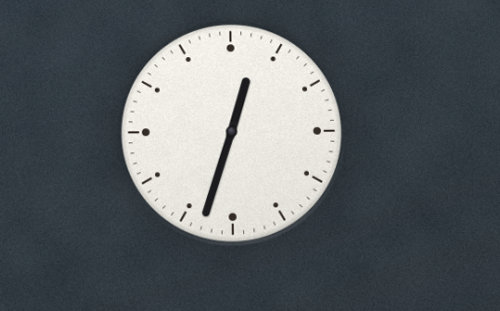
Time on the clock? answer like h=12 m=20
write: h=12 m=33
